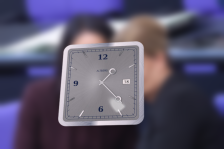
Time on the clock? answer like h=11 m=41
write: h=1 m=23
